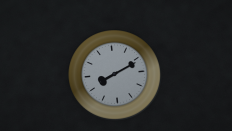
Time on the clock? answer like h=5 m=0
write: h=8 m=11
